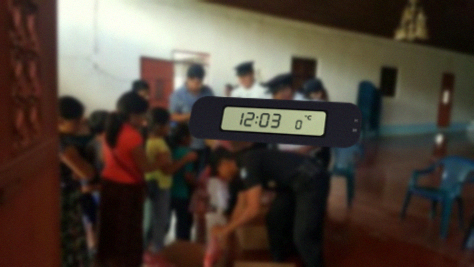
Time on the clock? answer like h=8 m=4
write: h=12 m=3
